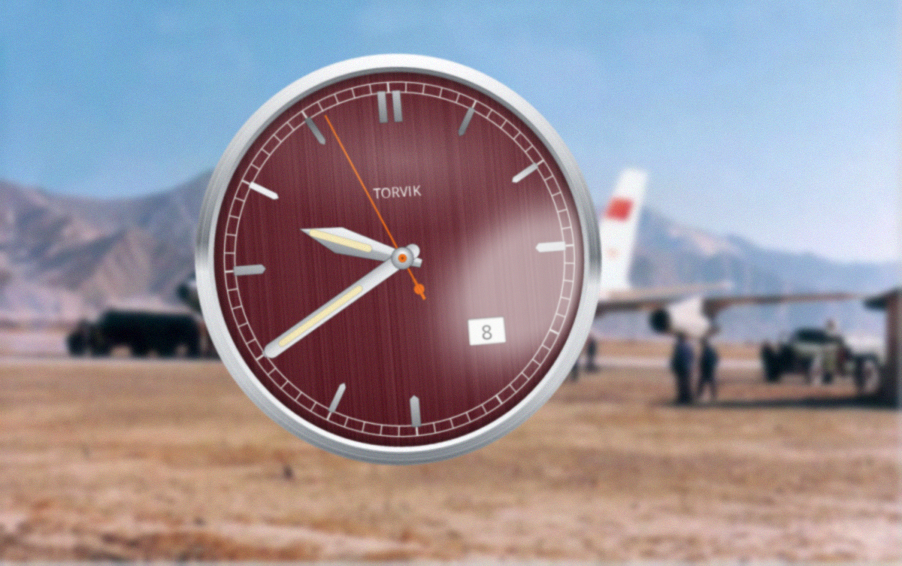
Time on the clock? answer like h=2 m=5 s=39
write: h=9 m=39 s=56
